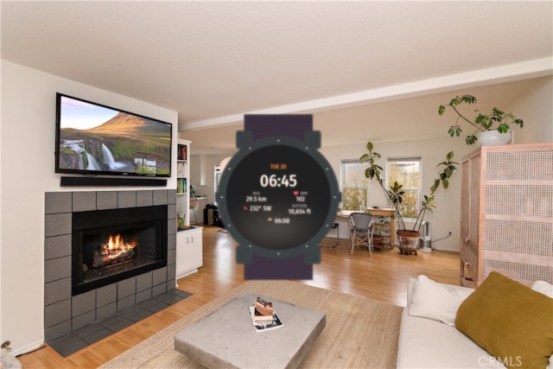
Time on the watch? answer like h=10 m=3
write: h=6 m=45
